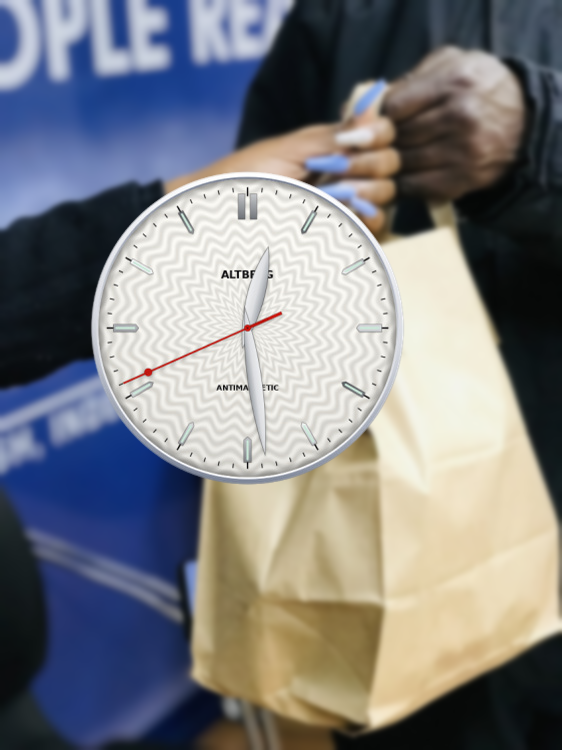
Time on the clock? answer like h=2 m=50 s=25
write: h=12 m=28 s=41
